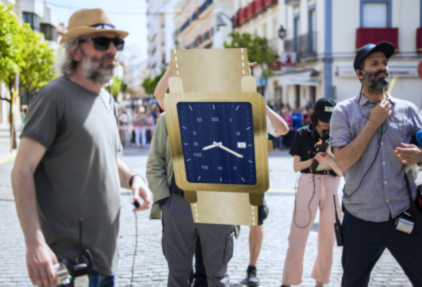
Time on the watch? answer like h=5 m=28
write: h=8 m=20
